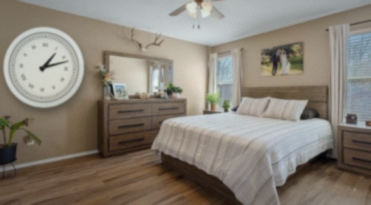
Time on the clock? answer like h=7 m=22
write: h=1 m=12
